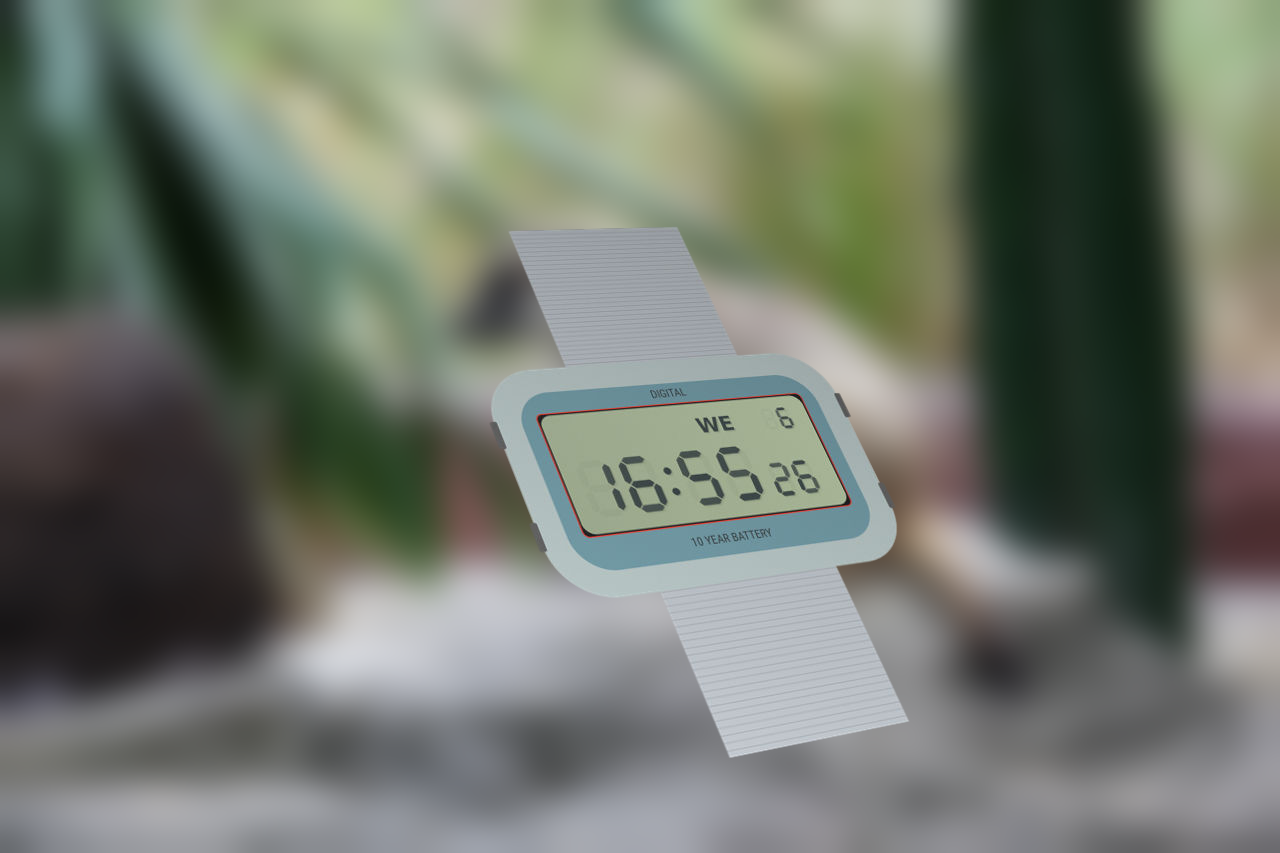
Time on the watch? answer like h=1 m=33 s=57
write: h=16 m=55 s=26
